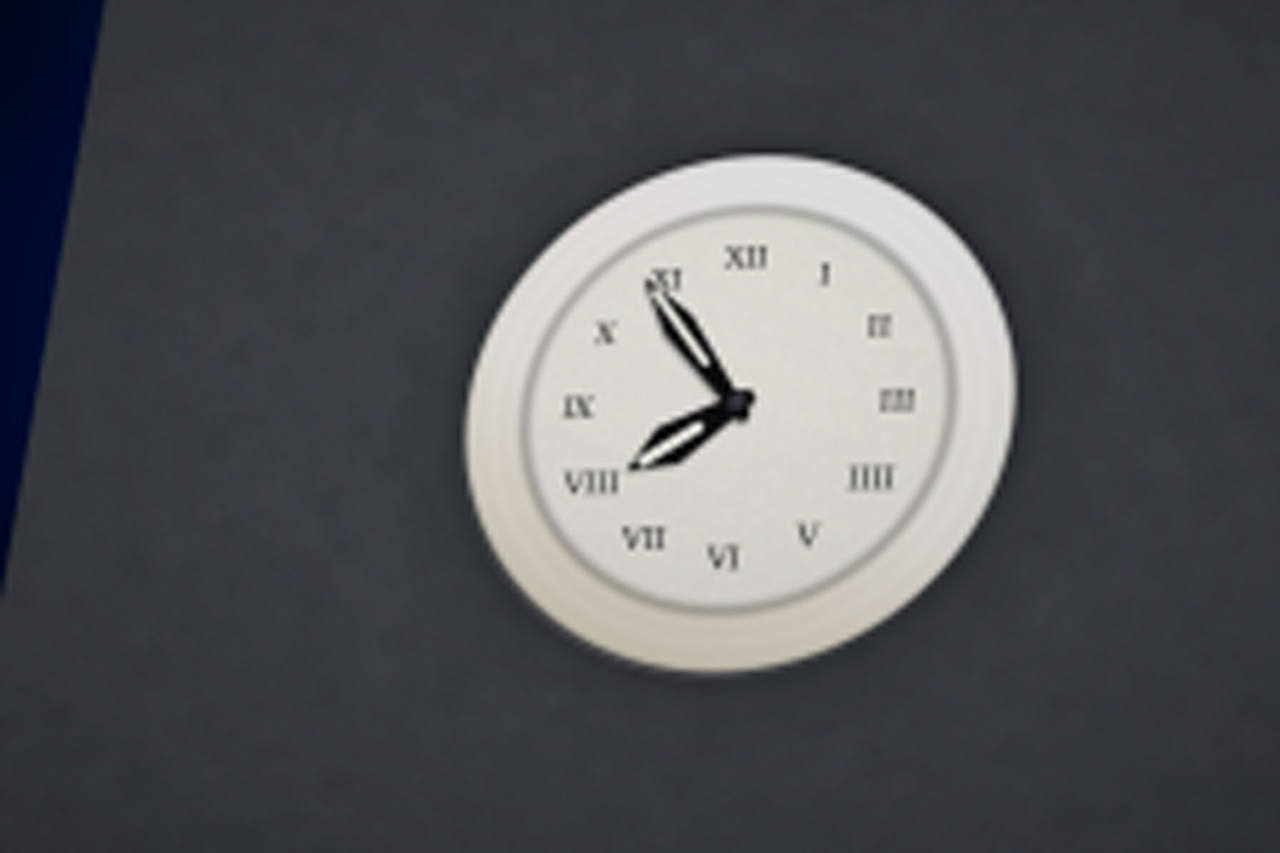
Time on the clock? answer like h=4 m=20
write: h=7 m=54
